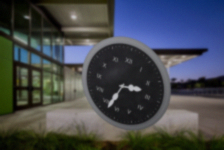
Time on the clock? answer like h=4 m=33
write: h=2 m=33
